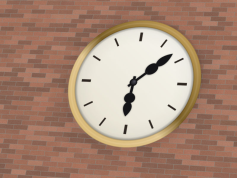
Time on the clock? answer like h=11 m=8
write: h=6 m=8
